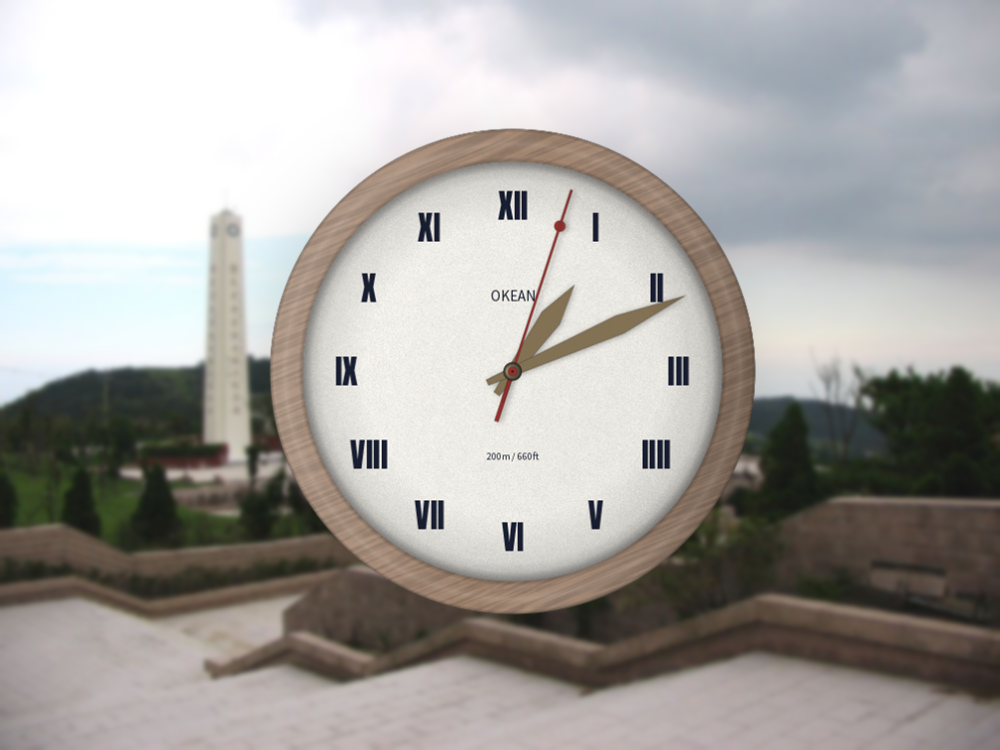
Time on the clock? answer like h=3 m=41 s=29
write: h=1 m=11 s=3
